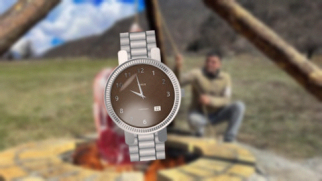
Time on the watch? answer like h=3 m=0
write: h=9 m=58
